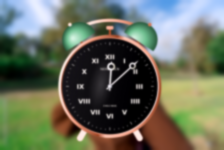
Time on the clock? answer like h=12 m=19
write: h=12 m=8
